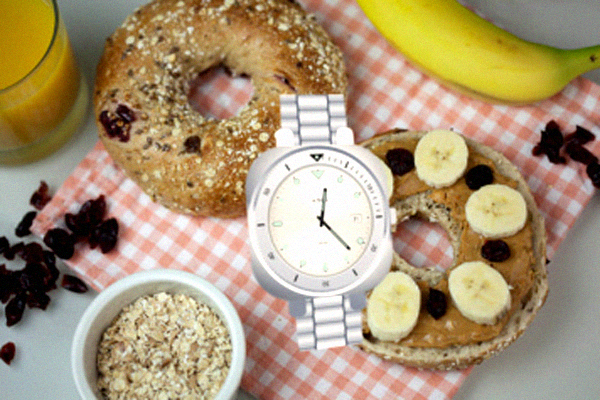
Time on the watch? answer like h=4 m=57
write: h=12 m=23
